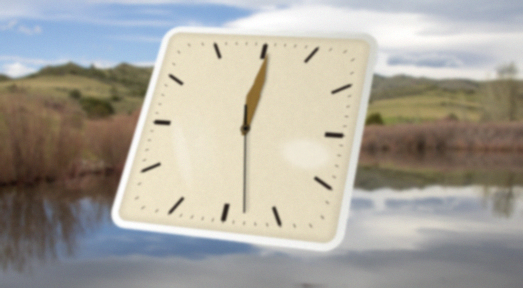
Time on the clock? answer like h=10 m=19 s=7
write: h=12 m=0 s=28
